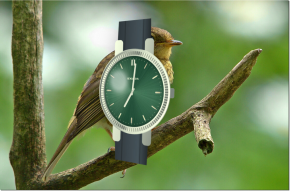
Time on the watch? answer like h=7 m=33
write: h=7 m=1
